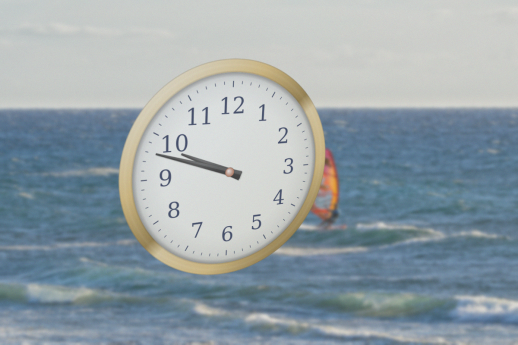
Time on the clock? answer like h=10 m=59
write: h=9 m=48
